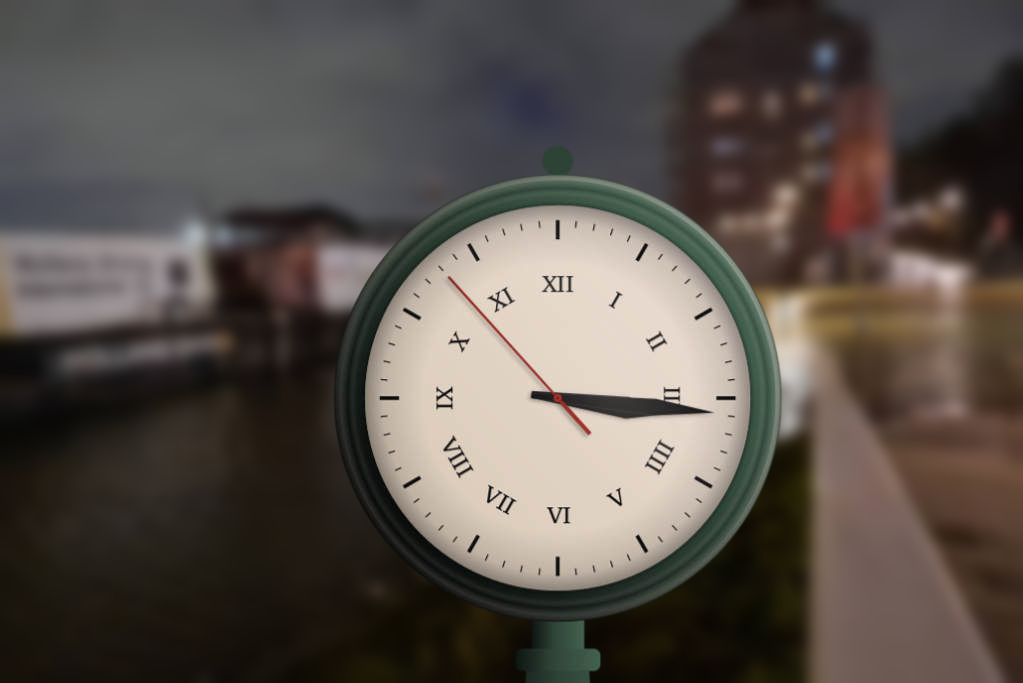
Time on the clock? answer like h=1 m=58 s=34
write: h=3 m=15 s=53
